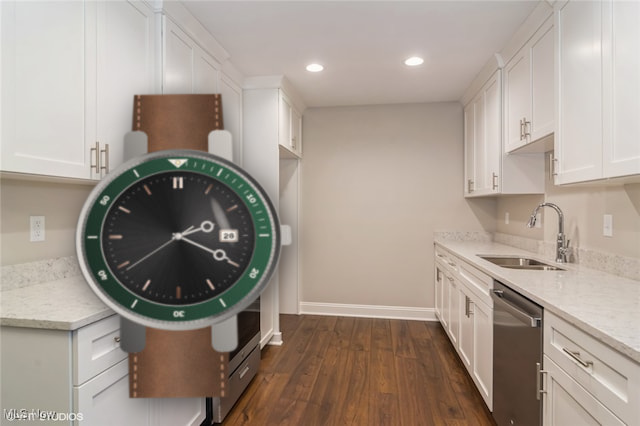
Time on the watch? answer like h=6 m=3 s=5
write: h=2 m=19 s=39
